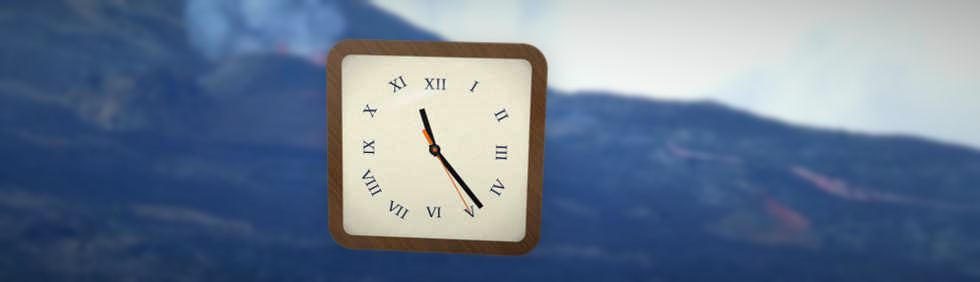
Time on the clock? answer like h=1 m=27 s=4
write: h=11 m=23 s=25
